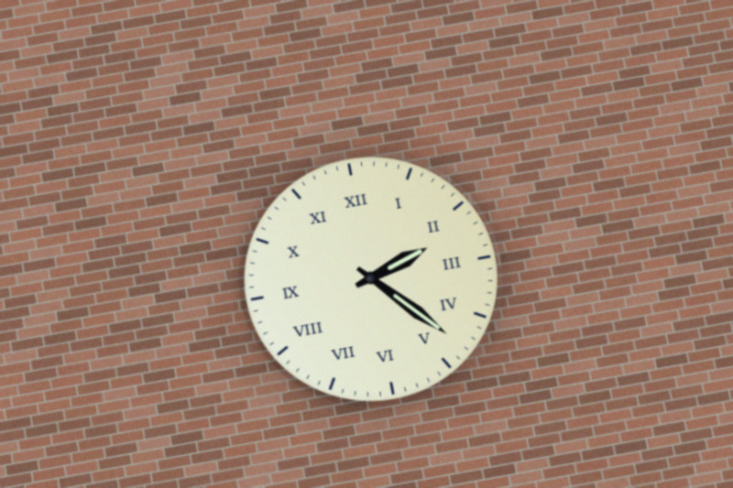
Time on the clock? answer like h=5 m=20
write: h=2 m=23
